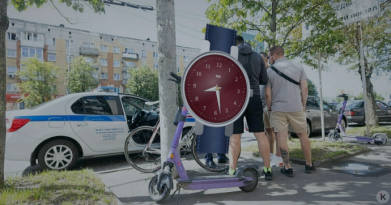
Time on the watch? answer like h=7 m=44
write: h=8 m=28
